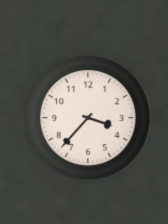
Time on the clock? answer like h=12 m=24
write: h=3 m=37
